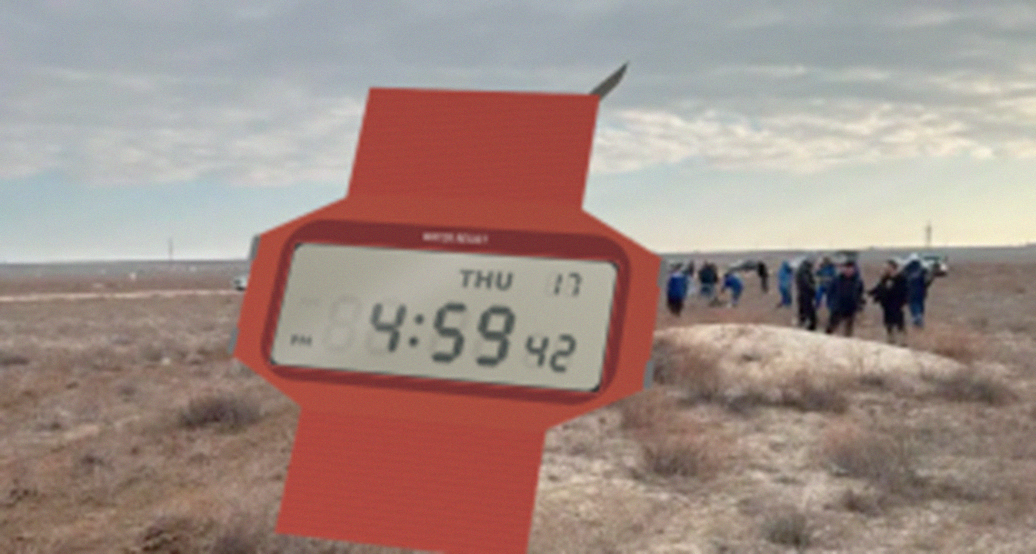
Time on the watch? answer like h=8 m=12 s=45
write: h=4 m=59 s=42
